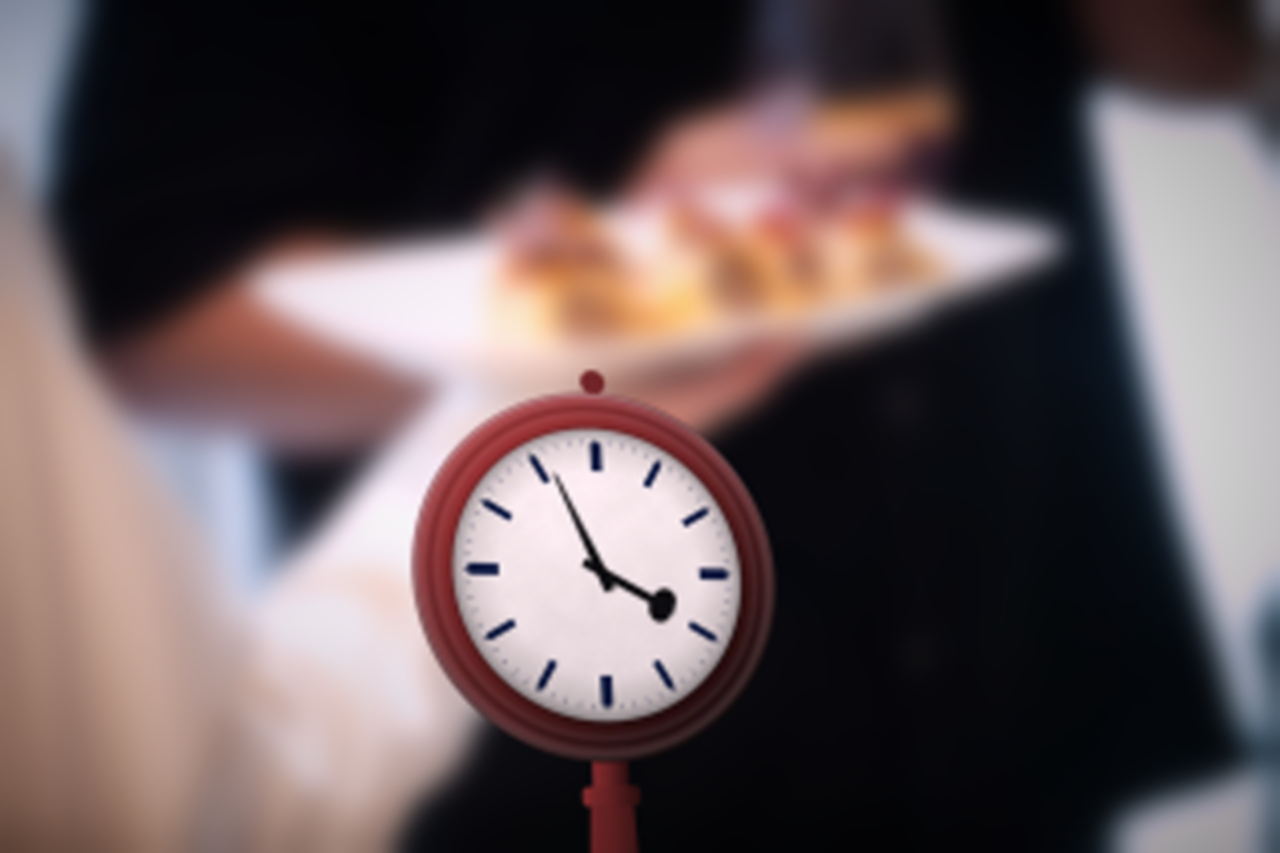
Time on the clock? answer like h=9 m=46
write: h=3 m=56
